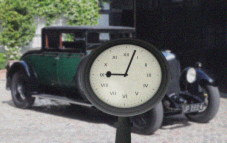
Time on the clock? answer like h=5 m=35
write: h=9 m=3
